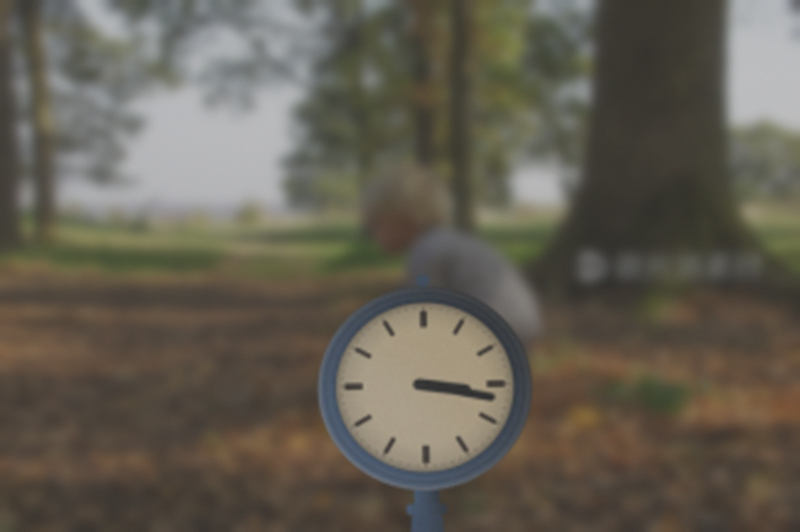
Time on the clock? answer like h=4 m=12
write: h=3 m=17
